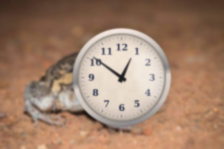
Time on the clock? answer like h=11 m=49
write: h=12 m=51
